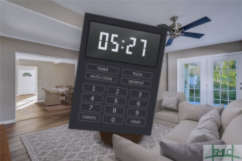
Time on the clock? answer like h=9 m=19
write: h=5 m=27
